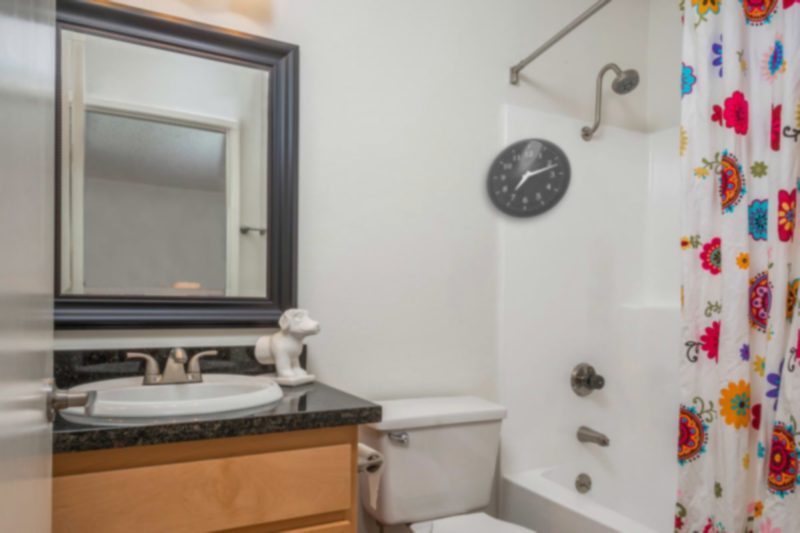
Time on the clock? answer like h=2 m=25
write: h=7 m=12
